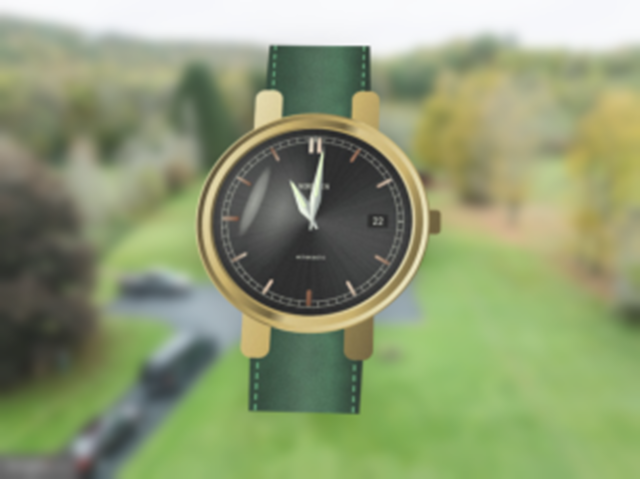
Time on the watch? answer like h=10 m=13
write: h=11 m=1
